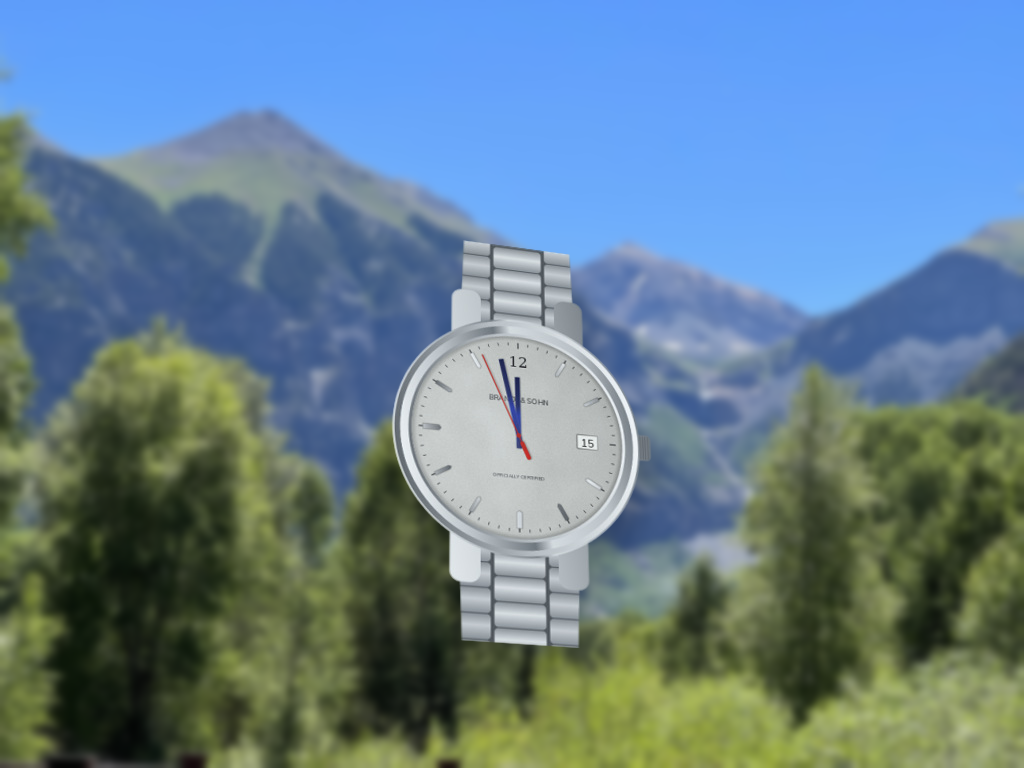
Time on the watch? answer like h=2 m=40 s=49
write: h=11 m=57 s=56
